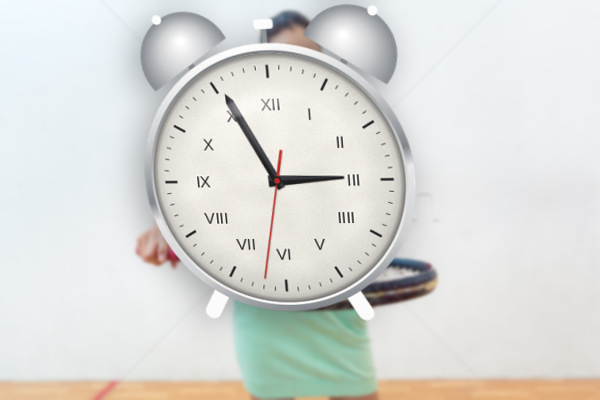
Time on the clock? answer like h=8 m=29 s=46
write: h=2 m=55 s=32
